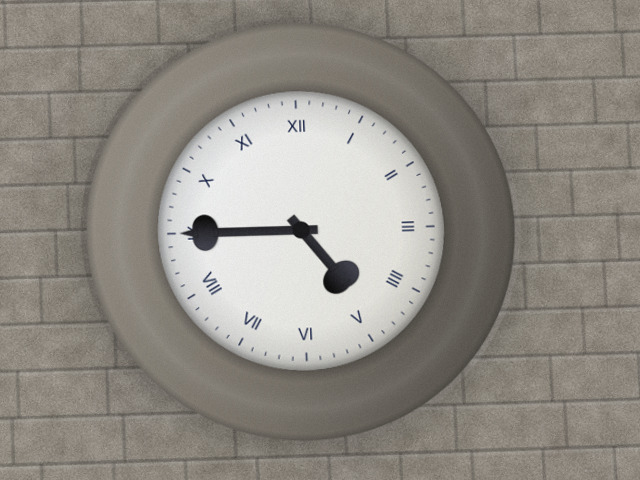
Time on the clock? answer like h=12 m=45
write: h=4 m=45
